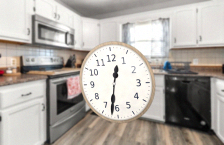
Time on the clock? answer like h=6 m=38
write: h=12 m=32
